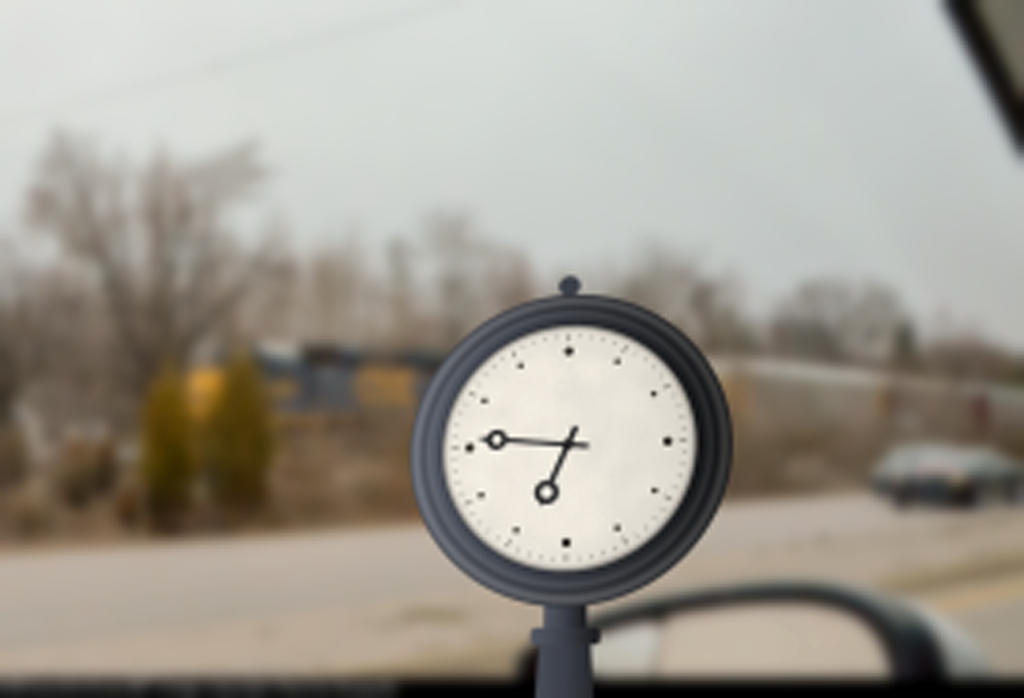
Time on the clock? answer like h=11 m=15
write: h=6 m=46
